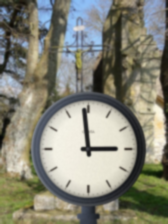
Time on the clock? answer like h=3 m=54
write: h=2 m=59
